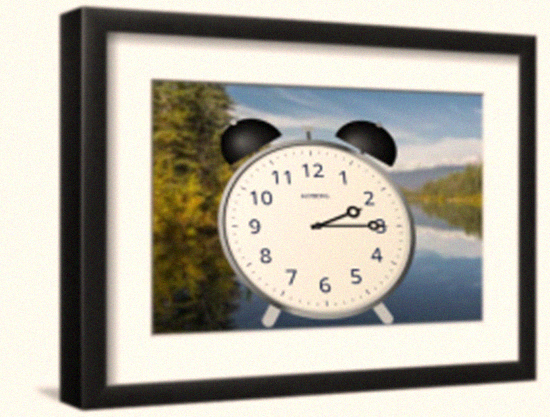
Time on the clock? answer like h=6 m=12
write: h=2 m=15
